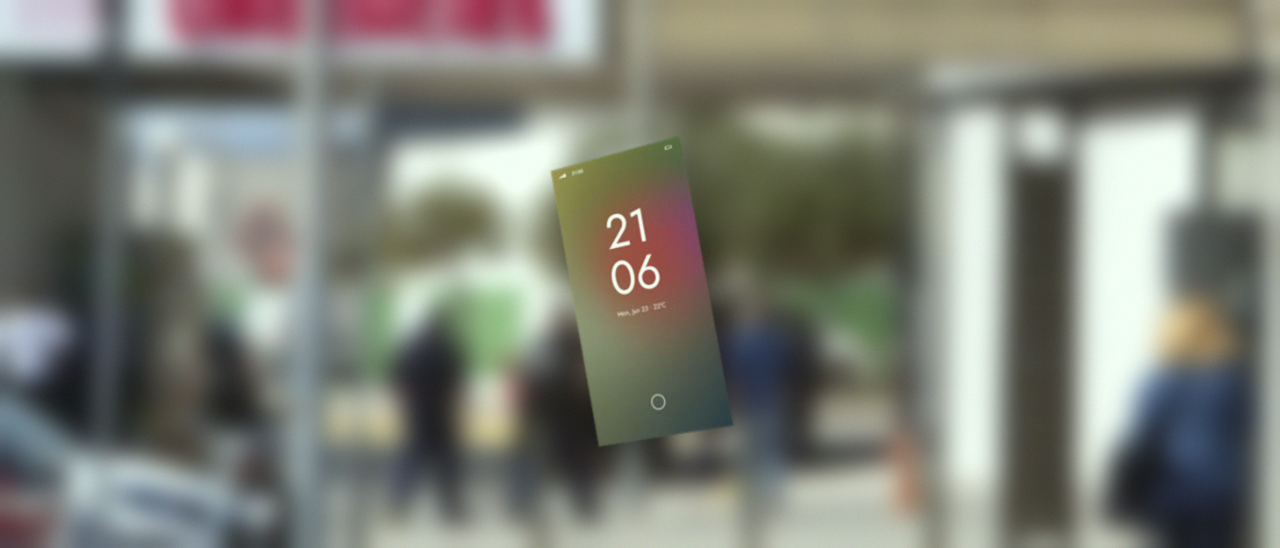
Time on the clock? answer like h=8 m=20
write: h=21 m=6
